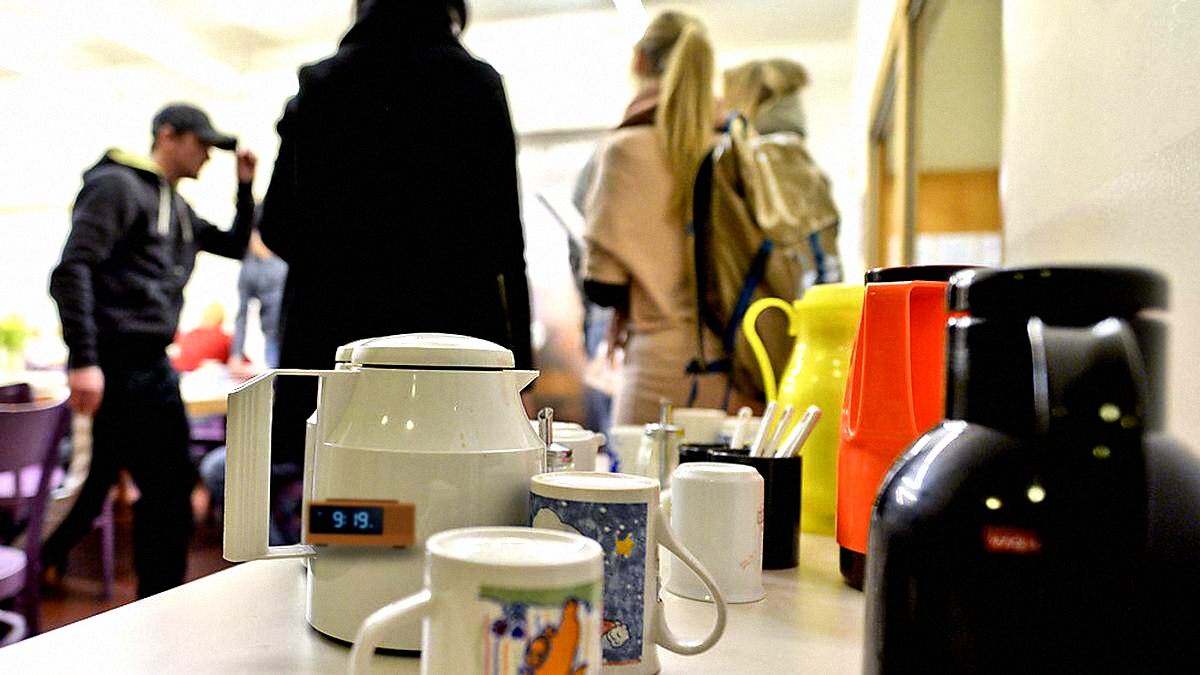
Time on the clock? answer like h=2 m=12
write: h=9 m=19
